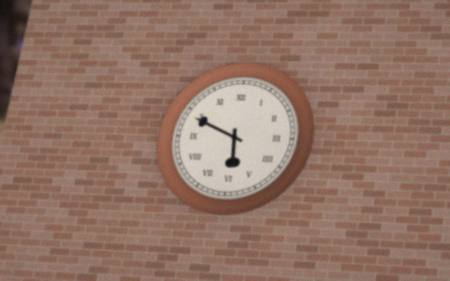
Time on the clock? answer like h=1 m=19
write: h=5 m=49
